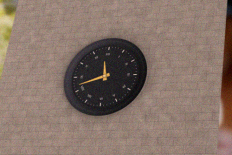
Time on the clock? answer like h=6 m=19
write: h=11 m=42
